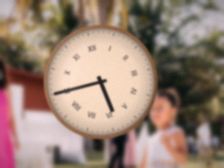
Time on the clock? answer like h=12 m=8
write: h=5 m=45
